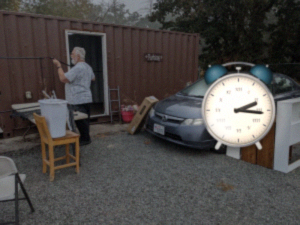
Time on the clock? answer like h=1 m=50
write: h=2 m=16
